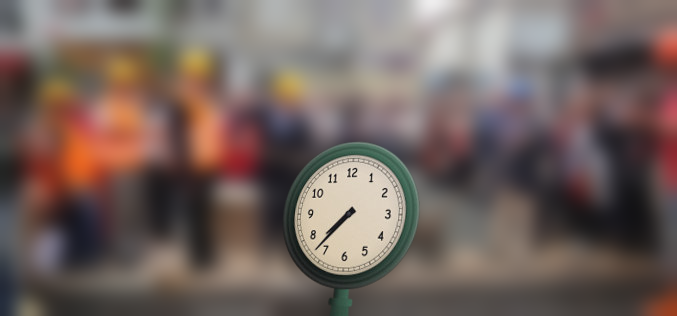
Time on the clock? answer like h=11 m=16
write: h=7 m=37
